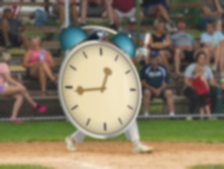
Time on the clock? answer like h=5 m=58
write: h=12 m=44
